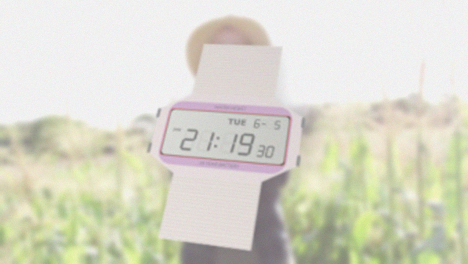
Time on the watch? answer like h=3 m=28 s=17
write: h=21 m=19 s=30
